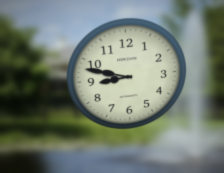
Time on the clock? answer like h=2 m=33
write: h=8 m=48
